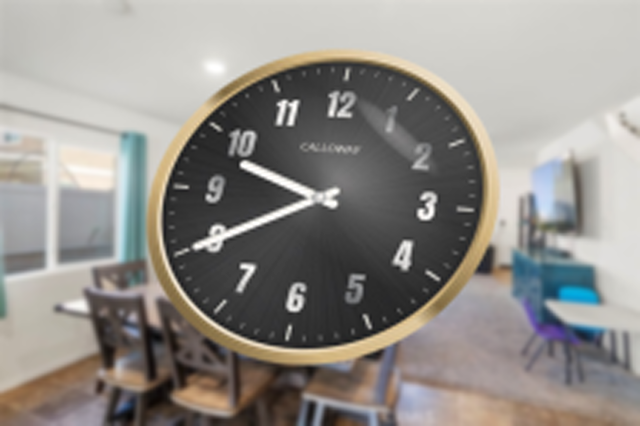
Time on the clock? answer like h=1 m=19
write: h=9 m=40
